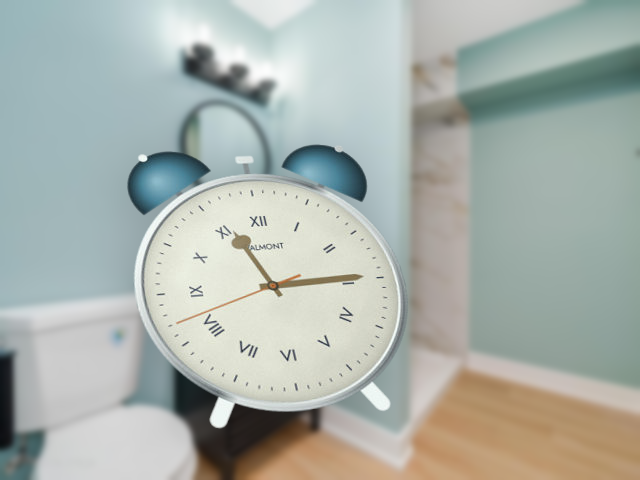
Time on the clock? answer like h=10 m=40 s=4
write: h=11 m=14 s=42
